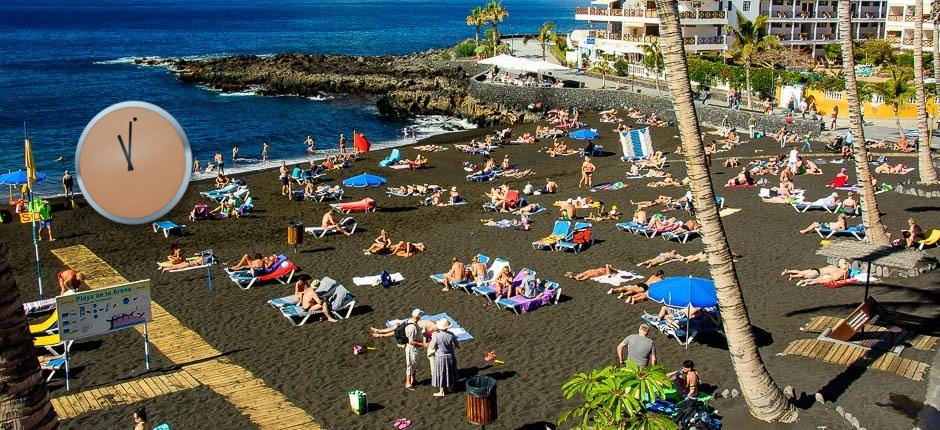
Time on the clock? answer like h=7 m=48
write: h=10 m=59
